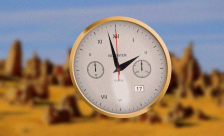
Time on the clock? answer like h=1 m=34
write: h=1 m=58
